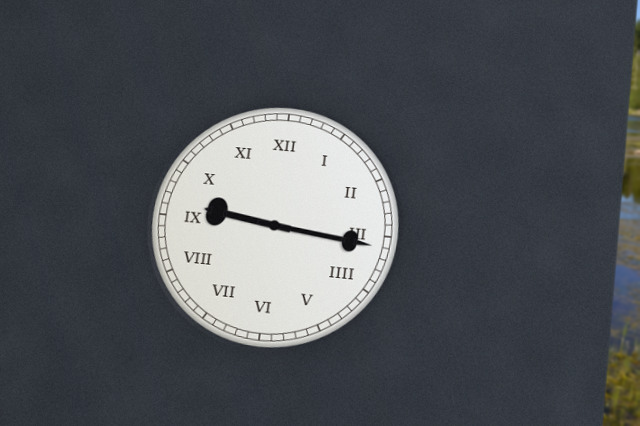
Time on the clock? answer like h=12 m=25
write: h=9 m=16
